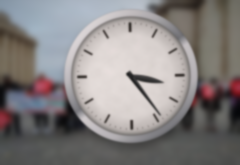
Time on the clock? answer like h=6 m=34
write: h=3 m=24
